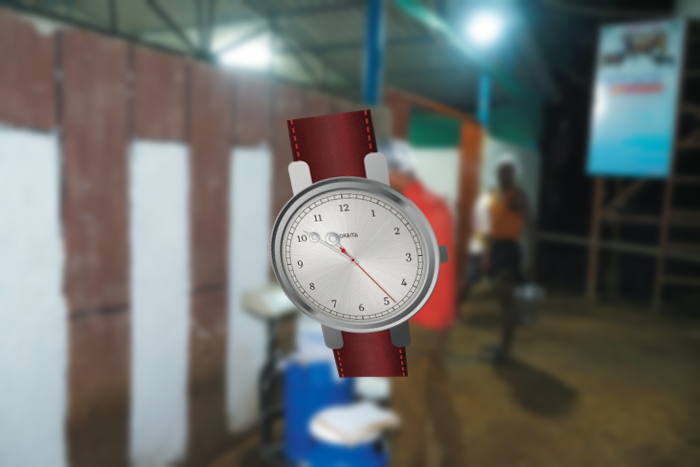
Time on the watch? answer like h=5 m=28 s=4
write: h=10 m=51 s=24
